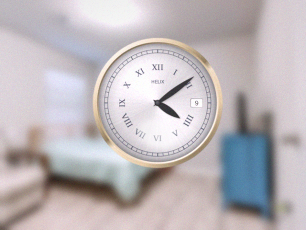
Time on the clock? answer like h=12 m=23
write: h=4 m=9
